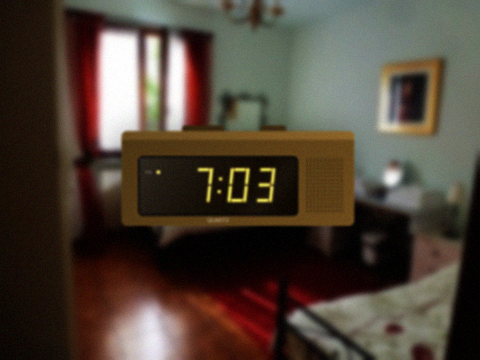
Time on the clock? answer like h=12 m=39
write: h=7 m=3
